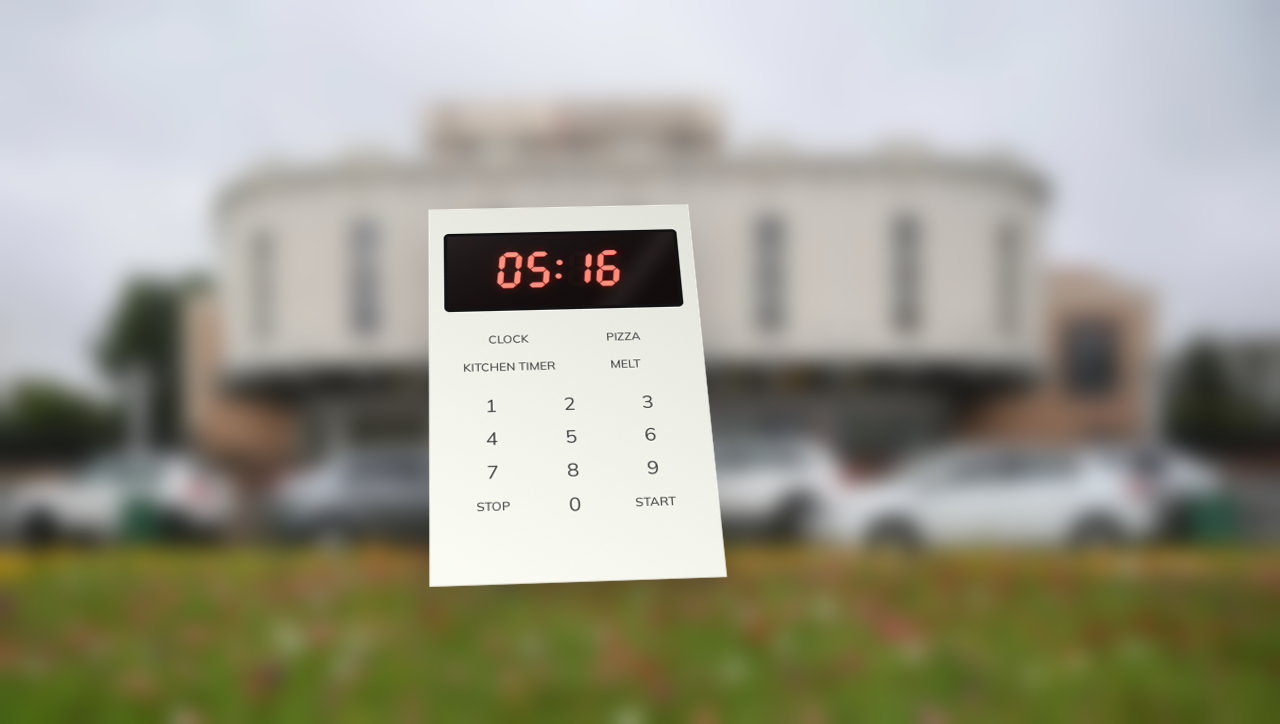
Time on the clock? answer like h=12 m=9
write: h=5 m=16
